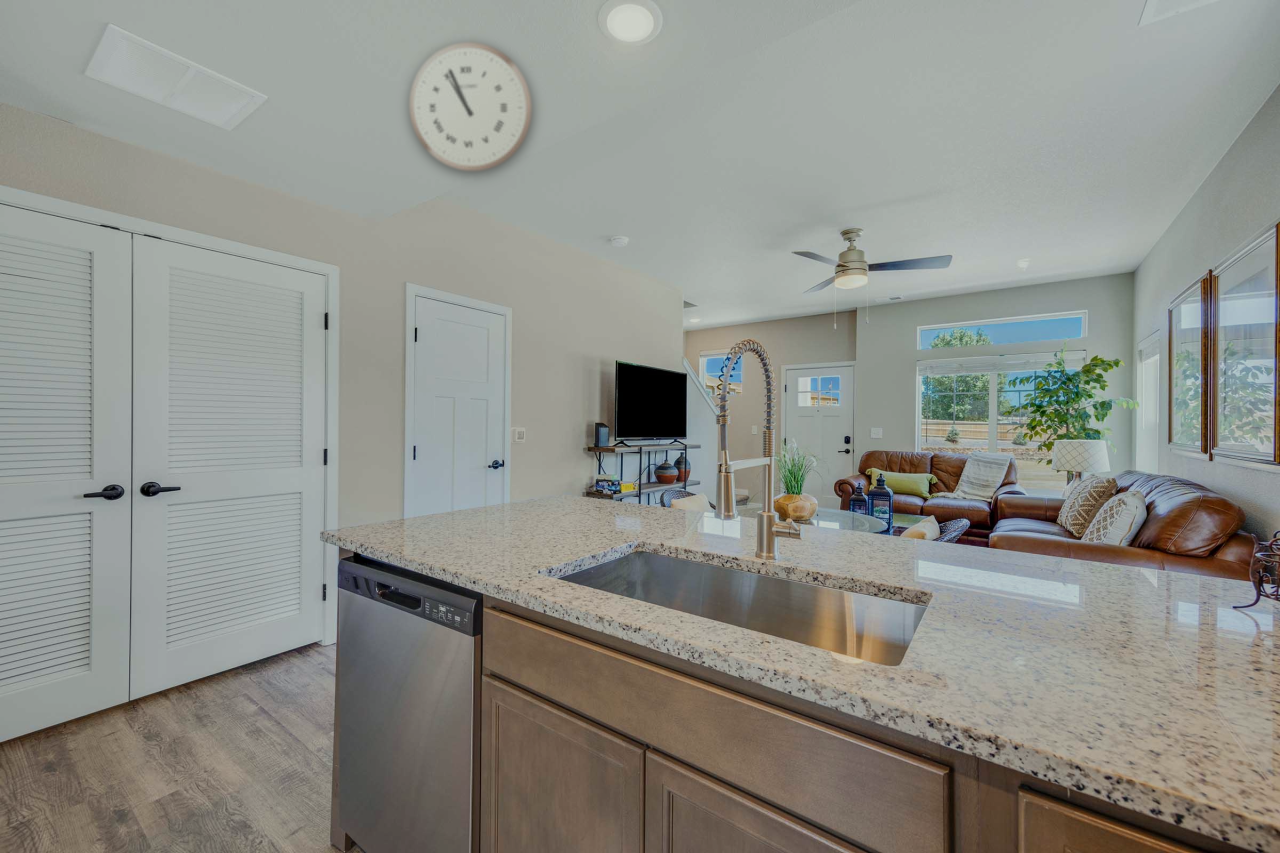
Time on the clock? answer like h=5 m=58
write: h=10 m=56
